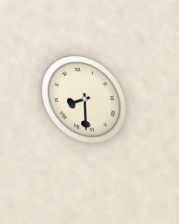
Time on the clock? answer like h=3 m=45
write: h=8 m=32
